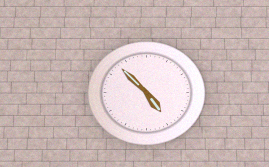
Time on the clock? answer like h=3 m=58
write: h=4 m=53
